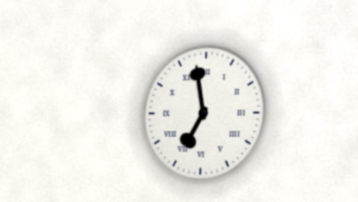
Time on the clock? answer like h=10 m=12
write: h=6 m=58
